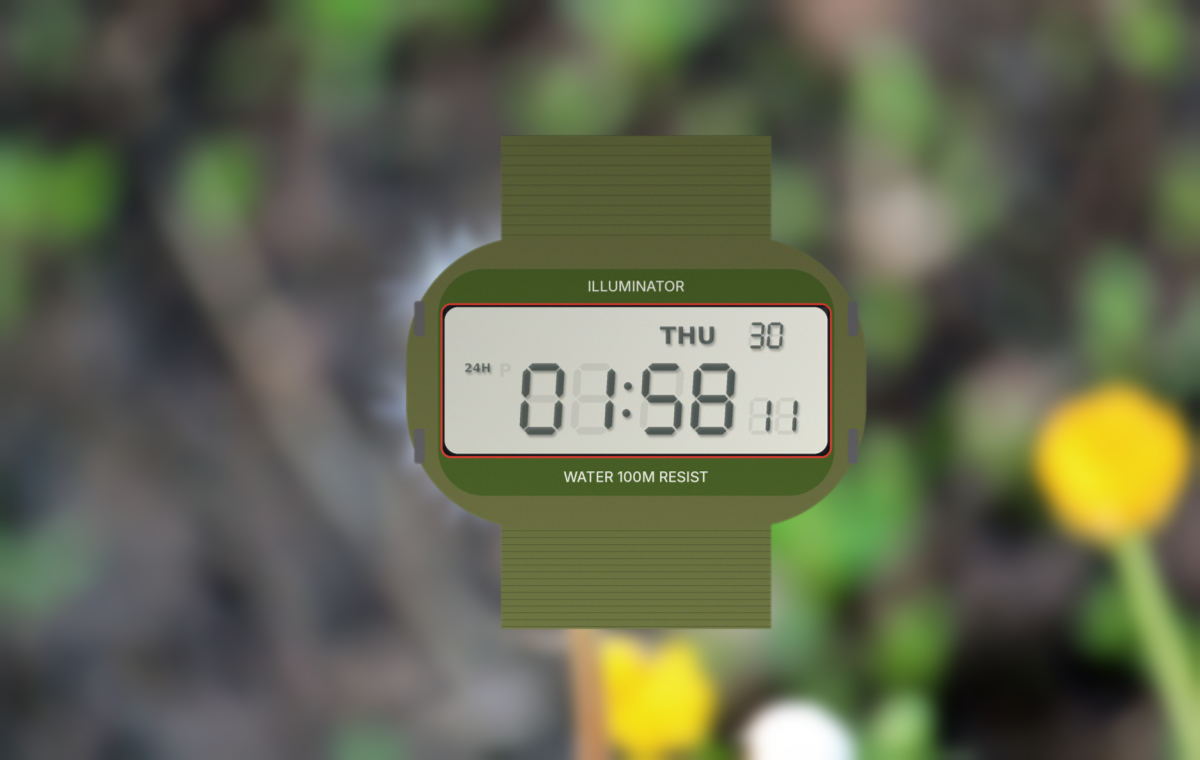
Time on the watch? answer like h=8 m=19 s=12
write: h=1 m=58 s=11
